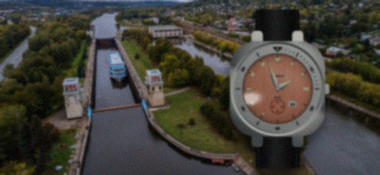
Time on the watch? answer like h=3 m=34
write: h=1 m=57
